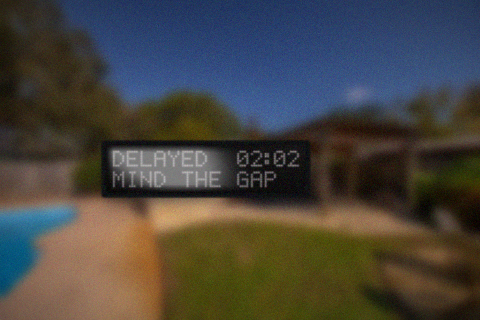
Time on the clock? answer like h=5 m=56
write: h=2 m=2
